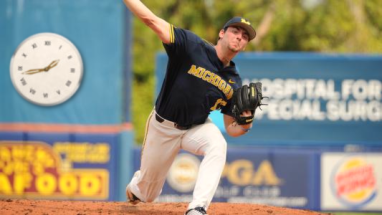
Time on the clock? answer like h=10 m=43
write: h=1 m=43
